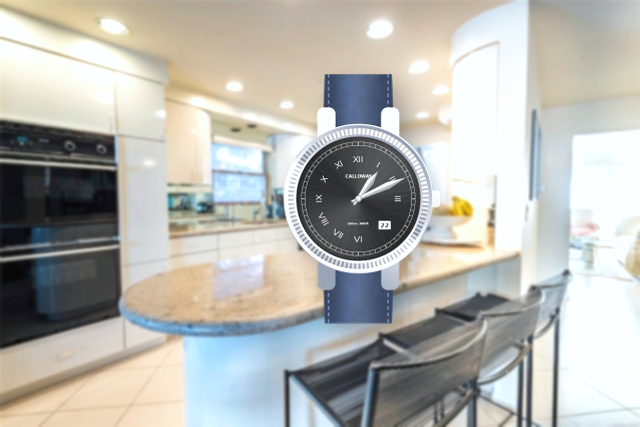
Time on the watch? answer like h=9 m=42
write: h=1 m=11
